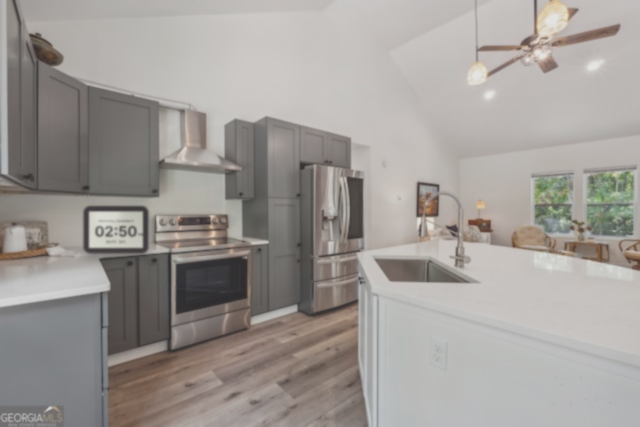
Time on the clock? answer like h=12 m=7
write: h=2 m=50
